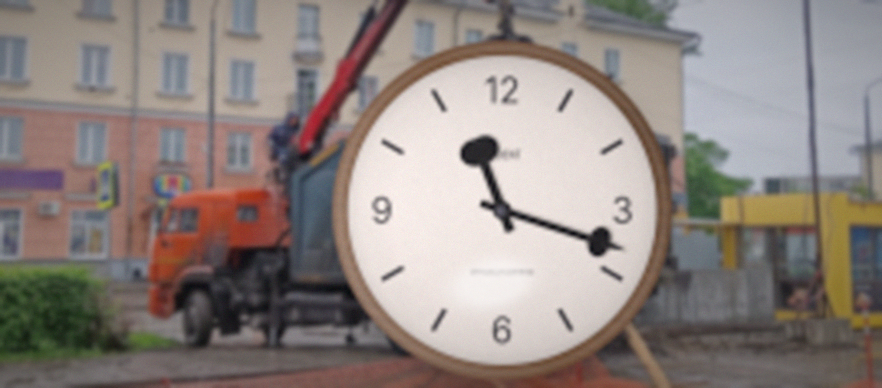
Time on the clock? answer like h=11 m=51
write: h=11 m=18
